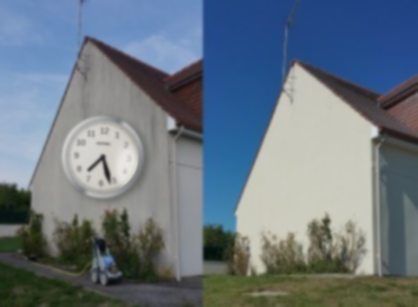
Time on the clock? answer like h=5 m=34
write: h=7 m=27
